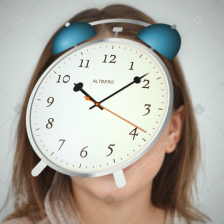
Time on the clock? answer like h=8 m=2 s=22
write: h=10 m=8 s=19
